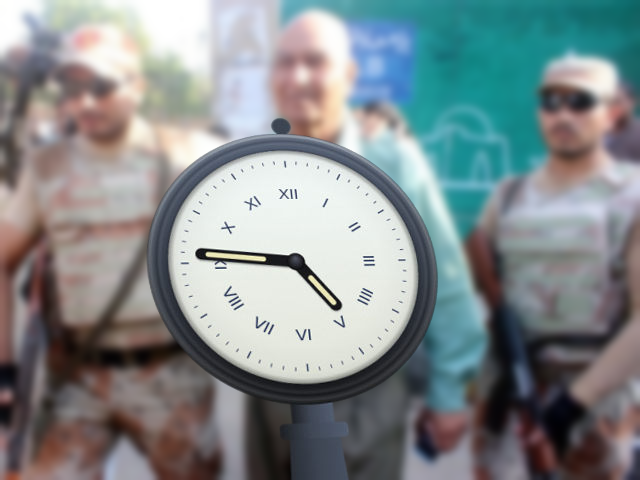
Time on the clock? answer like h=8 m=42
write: h=4 m=46
